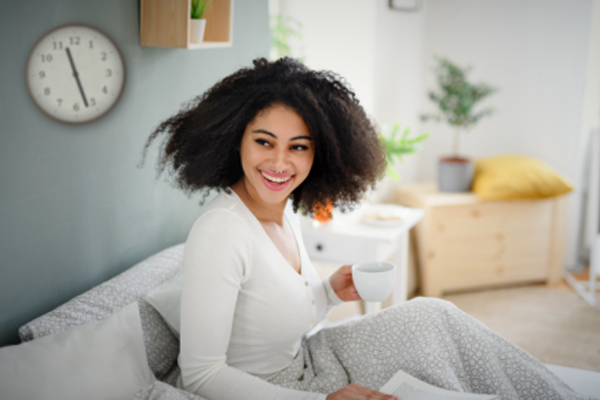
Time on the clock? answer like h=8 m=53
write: h=11 m=27
